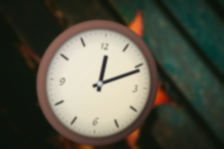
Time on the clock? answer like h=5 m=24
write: h=12 m=11
